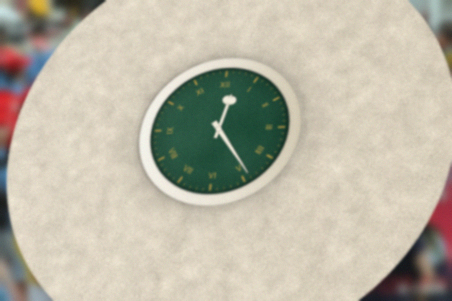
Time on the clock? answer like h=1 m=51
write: h=12 m=24
